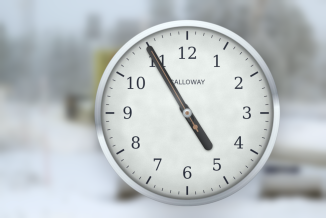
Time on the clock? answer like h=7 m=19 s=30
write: h=4 m=54 s=55
